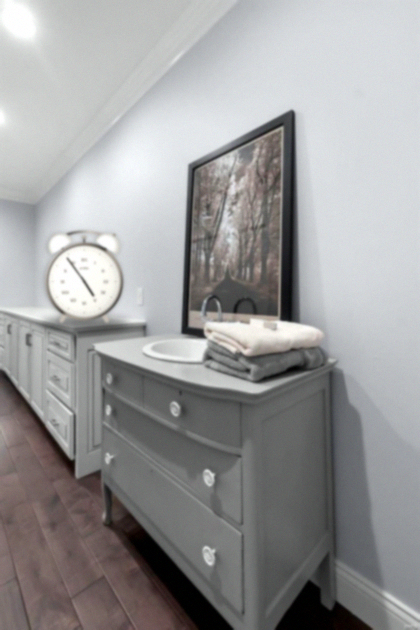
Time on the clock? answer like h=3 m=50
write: h=4 m=54
